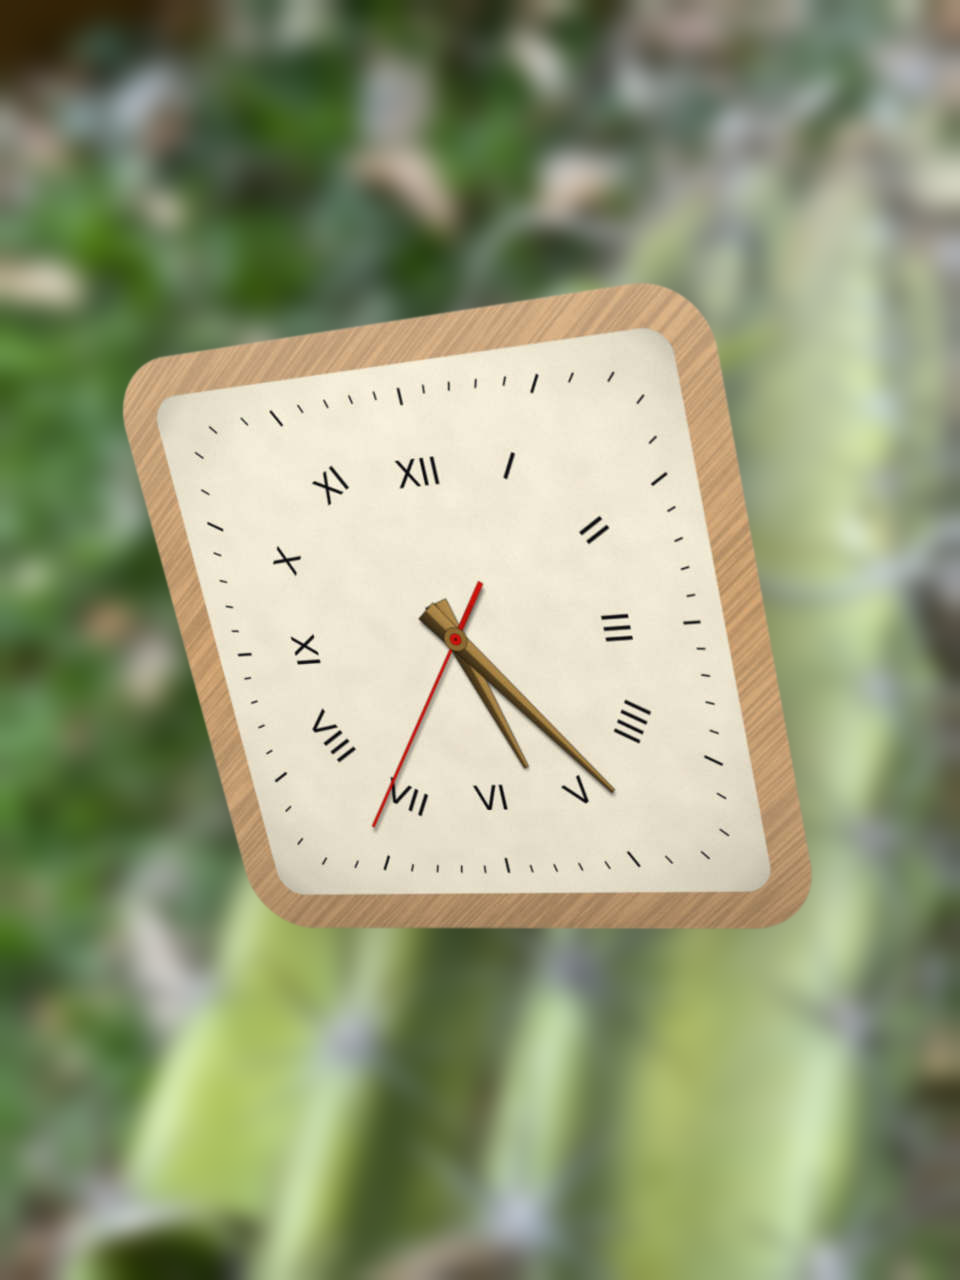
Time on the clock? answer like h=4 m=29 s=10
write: h=5 m=23 s=36
